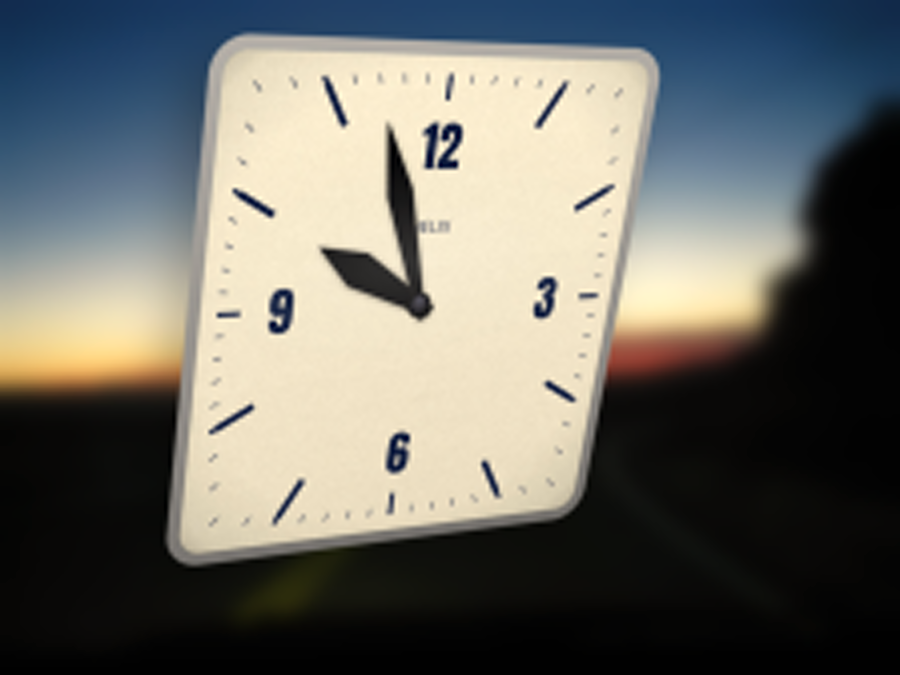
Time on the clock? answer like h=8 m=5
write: h=9 m=57
